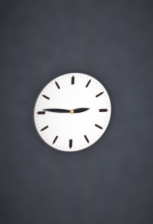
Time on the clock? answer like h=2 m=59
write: h=2 m=46
